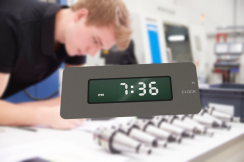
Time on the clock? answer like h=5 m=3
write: h=7 m=36
